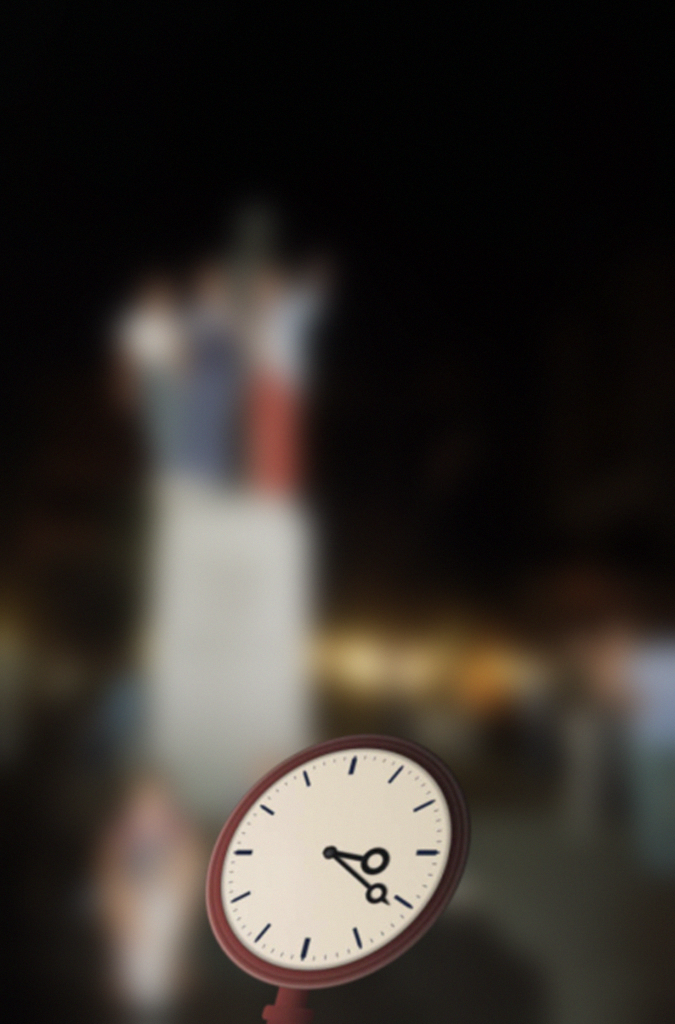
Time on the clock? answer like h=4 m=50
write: h=3 m=21
